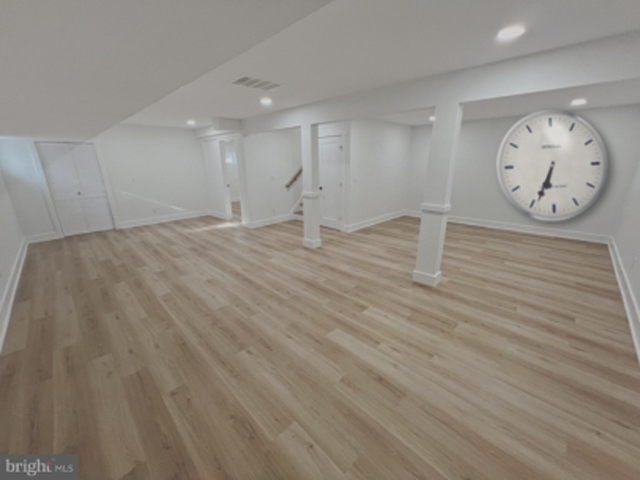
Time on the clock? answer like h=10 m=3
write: h=6 m=34
